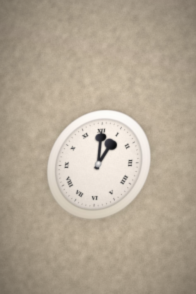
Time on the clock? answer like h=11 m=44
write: h=1 m=0
